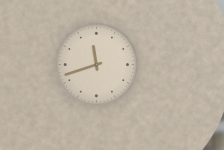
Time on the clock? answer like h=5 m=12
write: h=11 m=42
